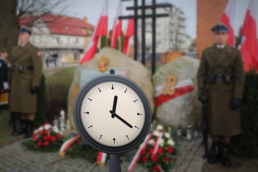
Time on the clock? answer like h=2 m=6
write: h=12 m=21
